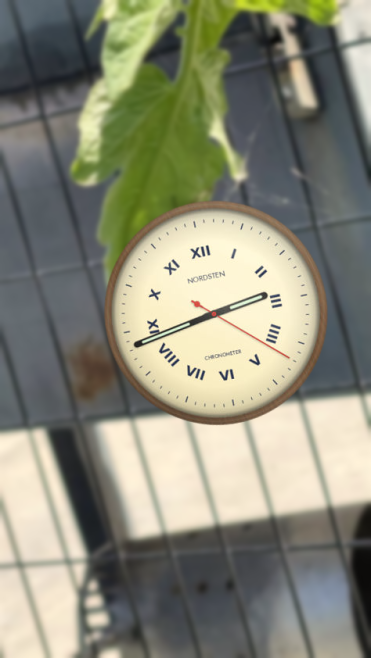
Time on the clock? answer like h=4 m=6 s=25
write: h=2 m=43 s=22
